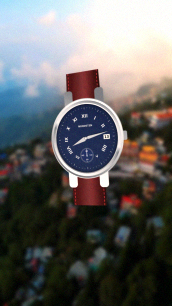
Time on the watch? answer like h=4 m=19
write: h=8 m=13
